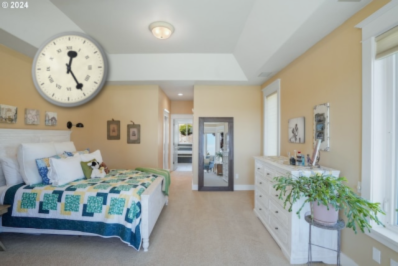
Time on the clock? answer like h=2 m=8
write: h=12 m=25
